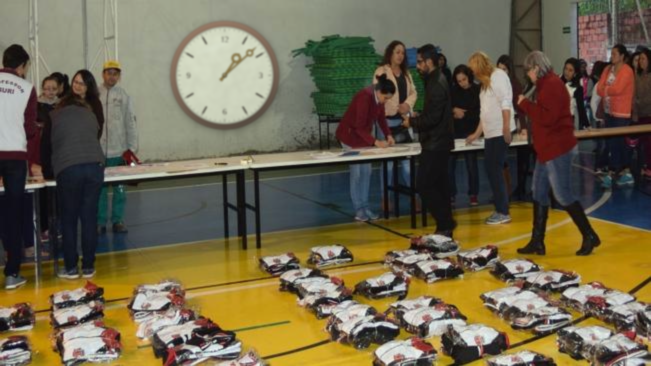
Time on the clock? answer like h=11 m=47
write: h=1 m=8
